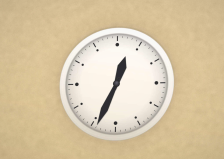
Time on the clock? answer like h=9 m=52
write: h=12 m=34
